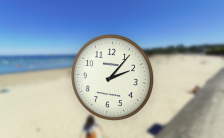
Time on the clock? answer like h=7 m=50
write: h=2 m=6
